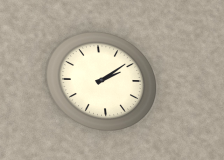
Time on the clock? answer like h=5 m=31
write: h=2 m=9
